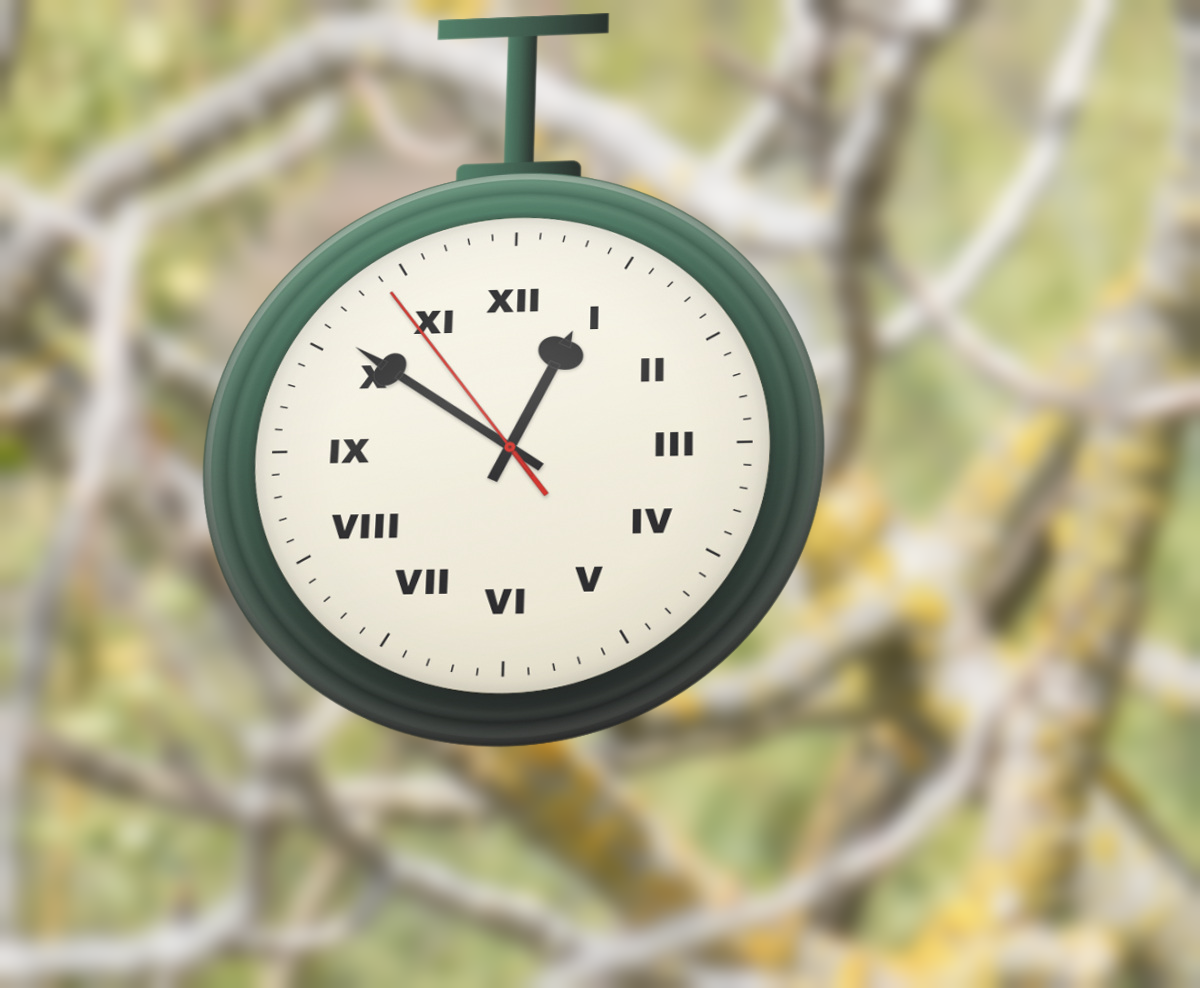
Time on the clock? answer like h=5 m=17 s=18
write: h=12 m=50 s=54
